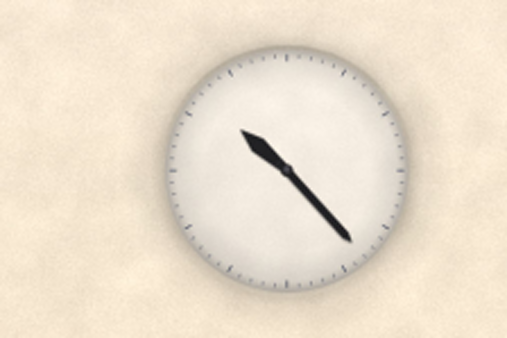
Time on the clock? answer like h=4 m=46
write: h=10 m=23
